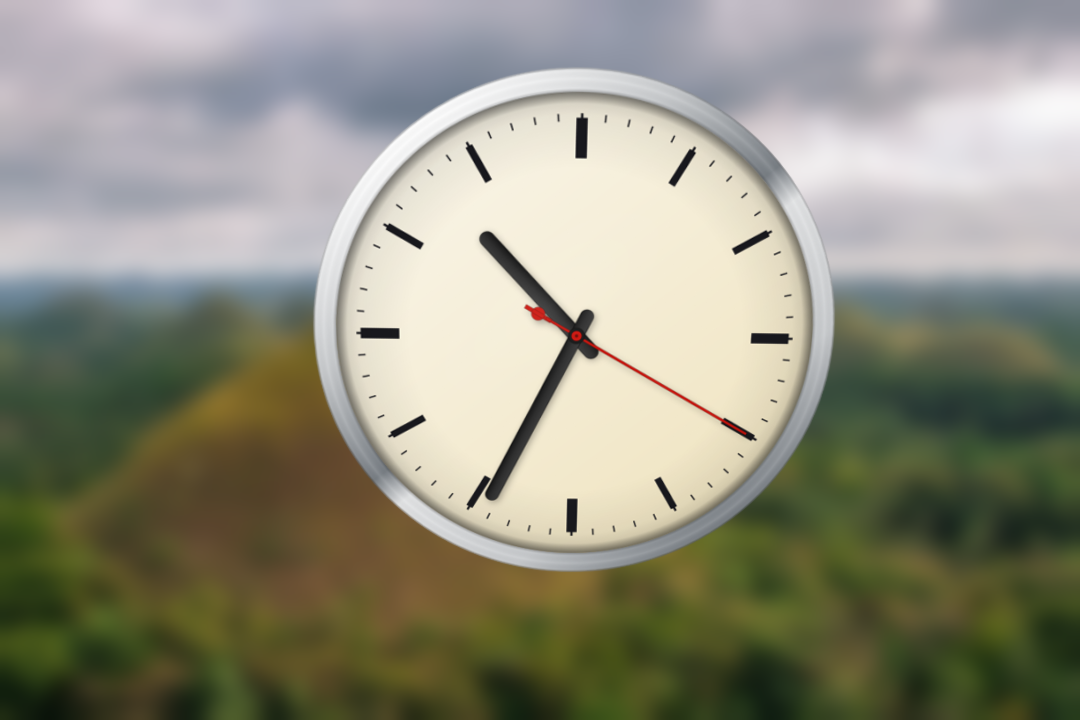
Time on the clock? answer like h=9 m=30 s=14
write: h=10 m=34 s=20
